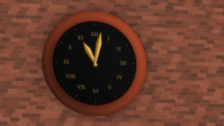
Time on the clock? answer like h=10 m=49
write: h=11 m=2
